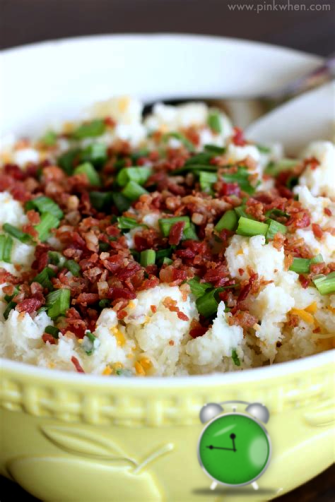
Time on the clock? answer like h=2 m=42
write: h=11 m=46
